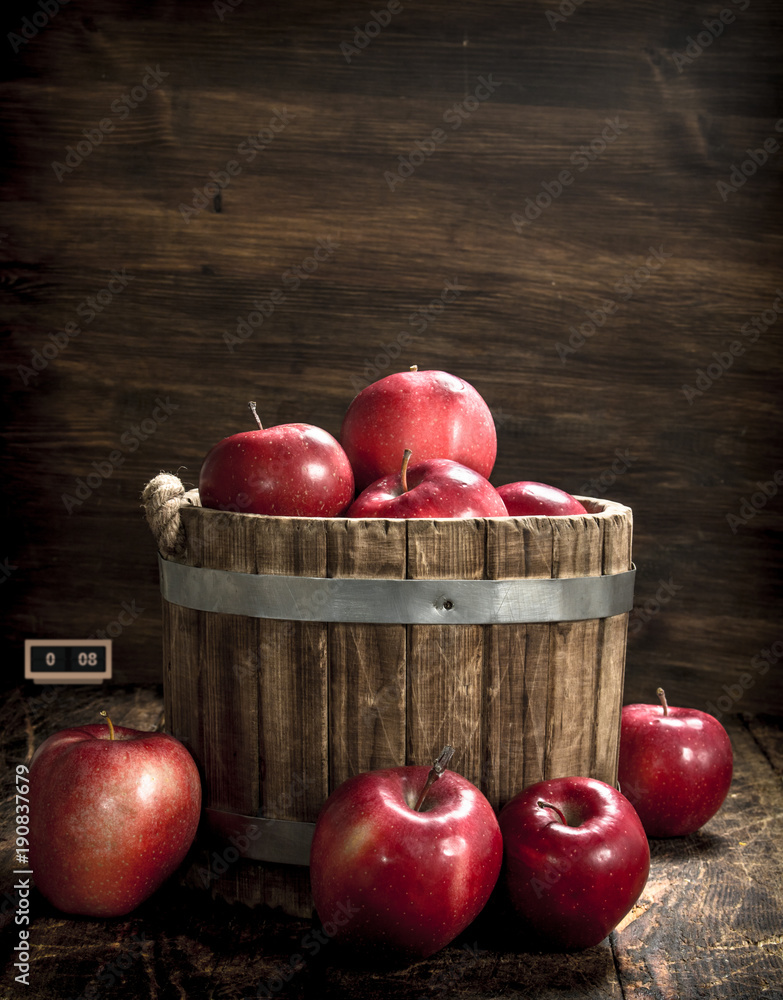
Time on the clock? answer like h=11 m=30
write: h=0 m=8
